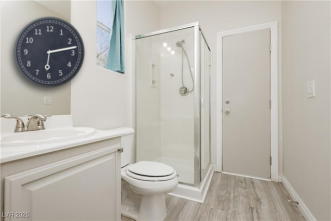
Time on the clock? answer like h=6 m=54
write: h=6 m=13
